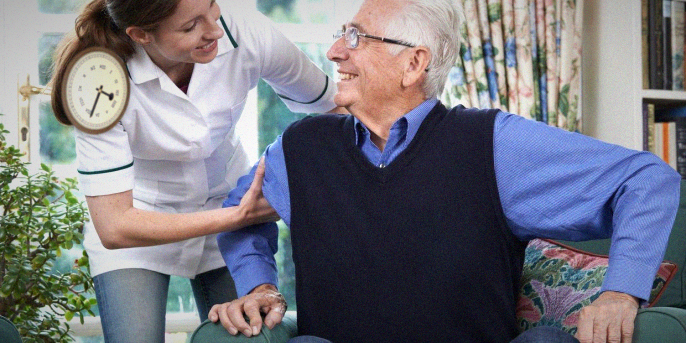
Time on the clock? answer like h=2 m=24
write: h=3 m=33
